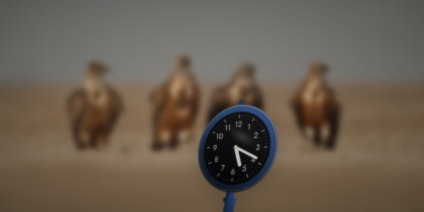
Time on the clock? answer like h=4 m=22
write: h=5 m=19
